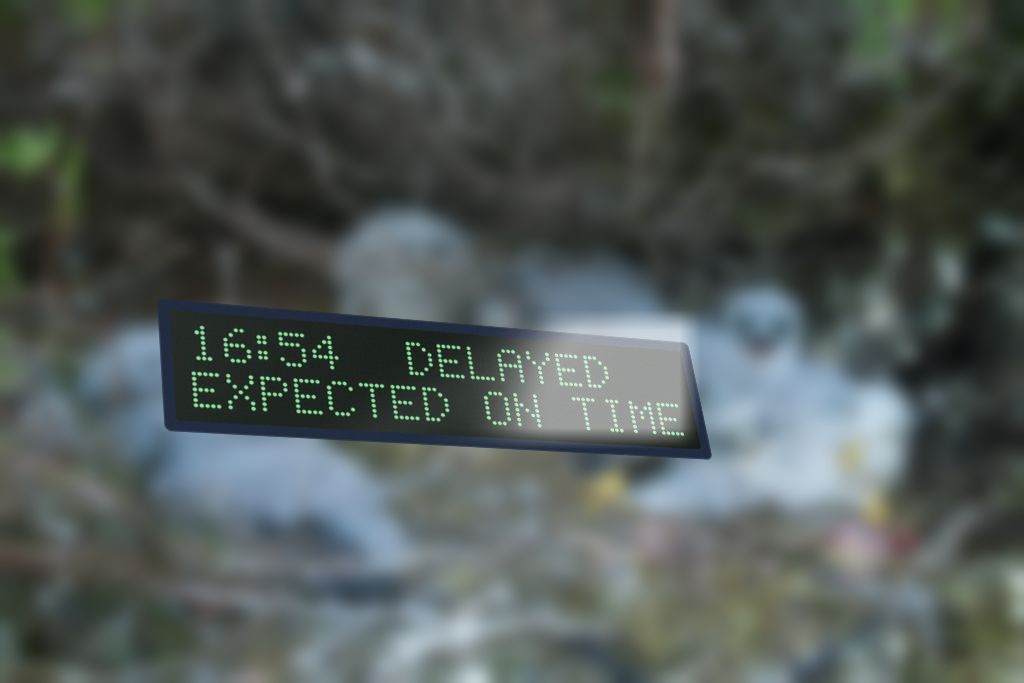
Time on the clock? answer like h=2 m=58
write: h=16 m=54
